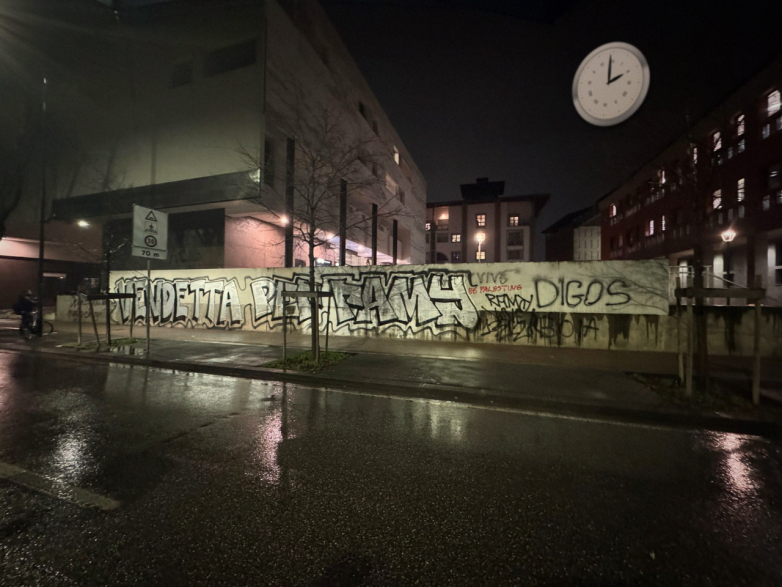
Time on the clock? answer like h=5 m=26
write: h=1 m=59
